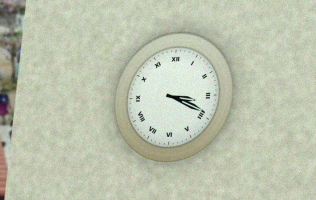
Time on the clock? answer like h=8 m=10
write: h=3 m=19
